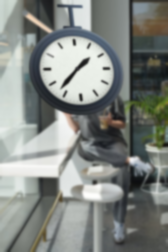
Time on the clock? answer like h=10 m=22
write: h=1 m=37
